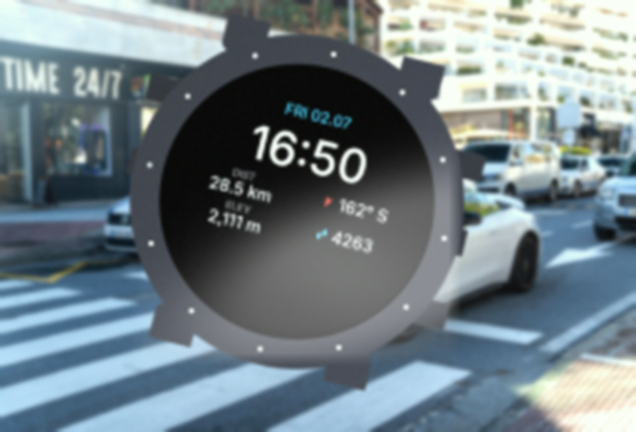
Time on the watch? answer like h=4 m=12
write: h=16 m=50
